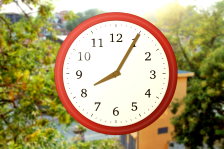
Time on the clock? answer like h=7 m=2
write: h=8 m=5
